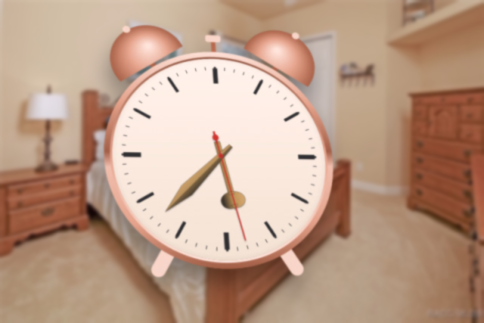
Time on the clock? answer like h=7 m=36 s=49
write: h=5 m=37 s=28
